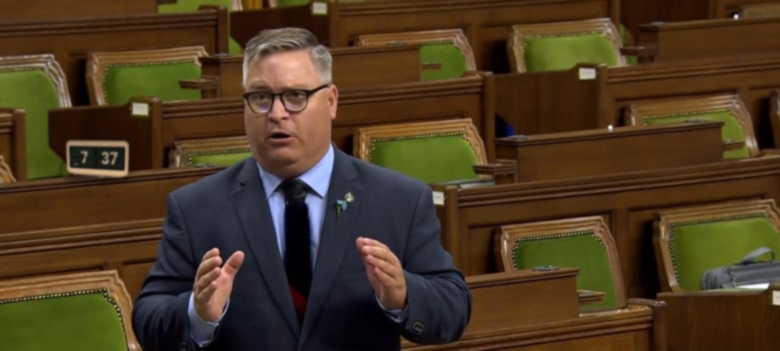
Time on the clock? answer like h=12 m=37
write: h=7 m=37
